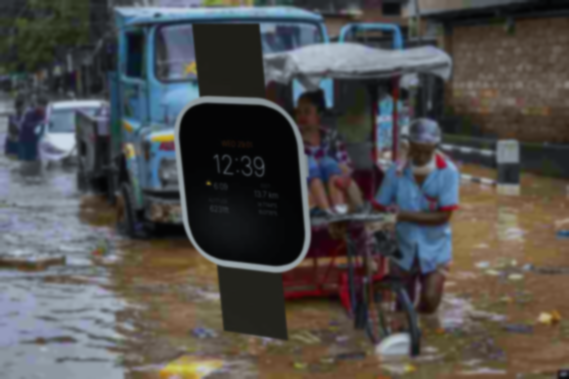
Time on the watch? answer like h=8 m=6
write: h=12 m=39
